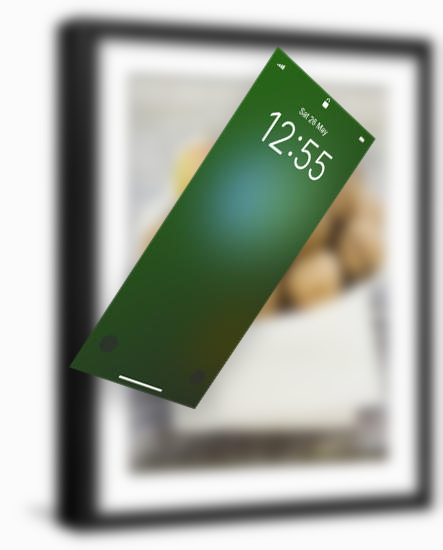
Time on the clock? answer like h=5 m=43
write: h=12 m=55
